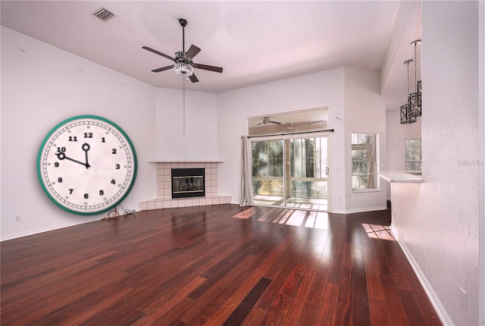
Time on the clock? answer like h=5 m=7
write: h=11 m=48
